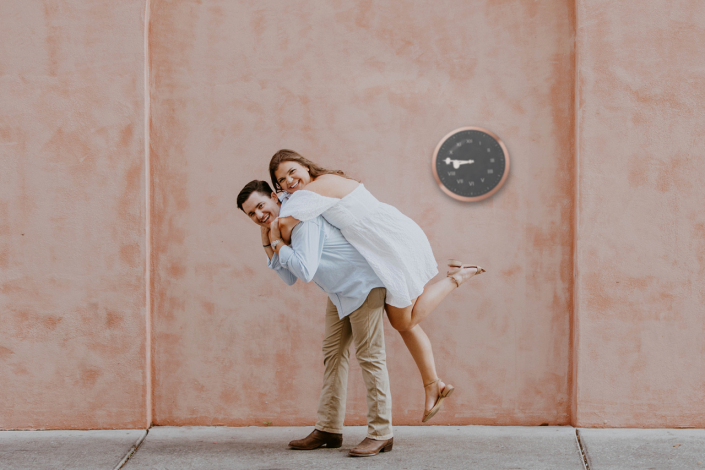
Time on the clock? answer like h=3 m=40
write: h=8 m=46
